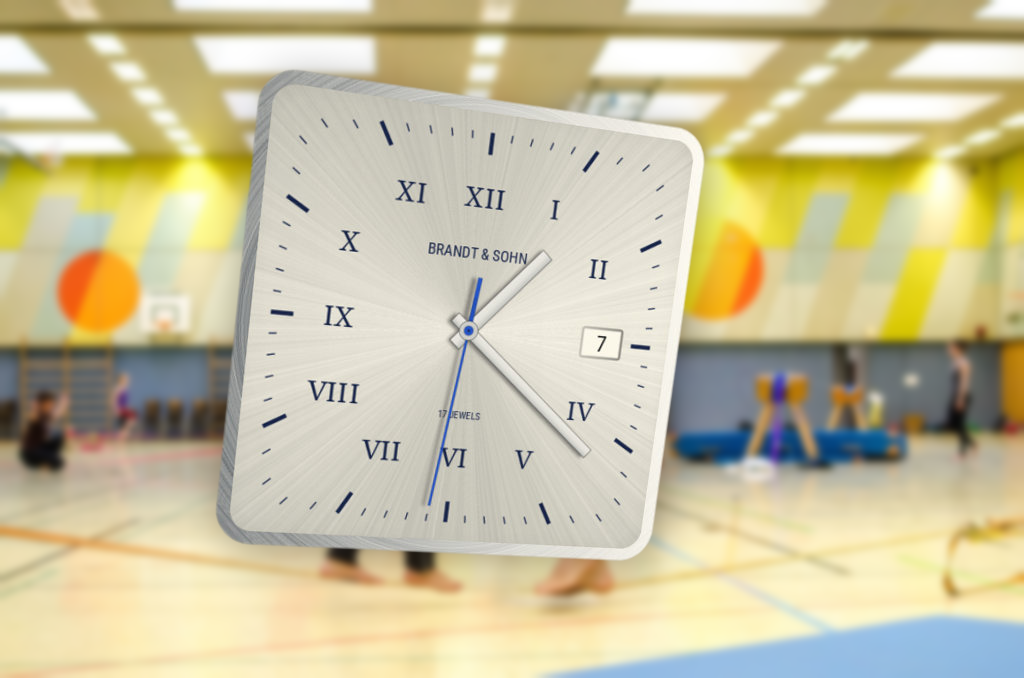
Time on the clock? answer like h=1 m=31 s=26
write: h=1 m=21 s=31
